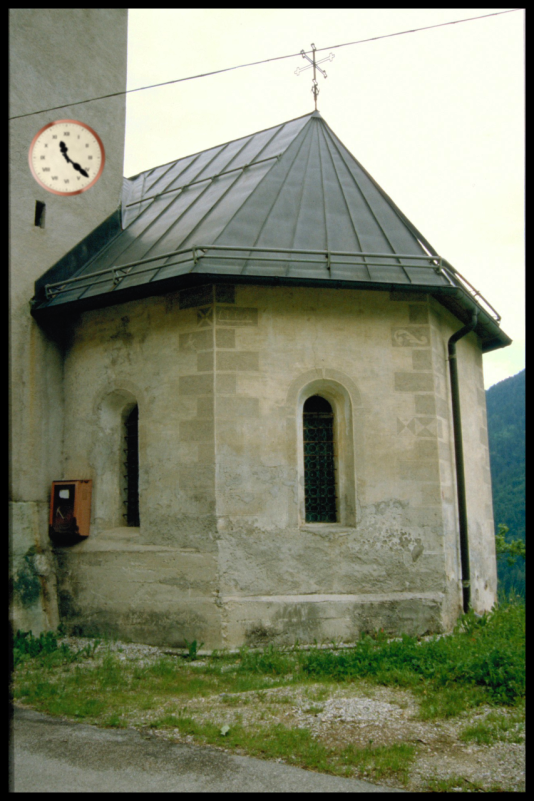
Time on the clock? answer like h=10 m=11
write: h=11 m=22
